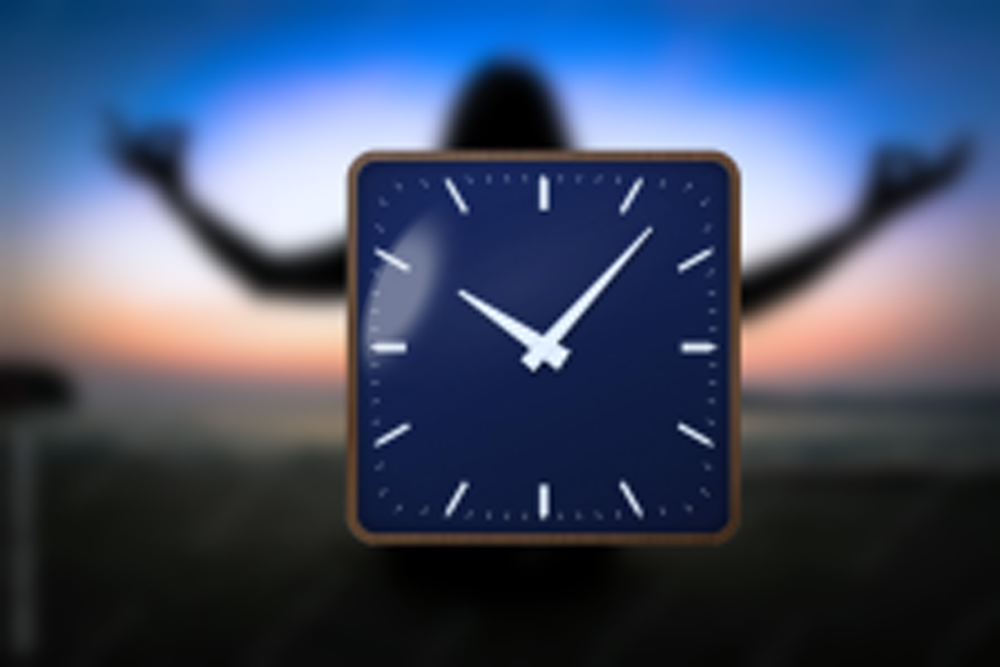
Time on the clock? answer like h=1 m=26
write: h=10 m=7
